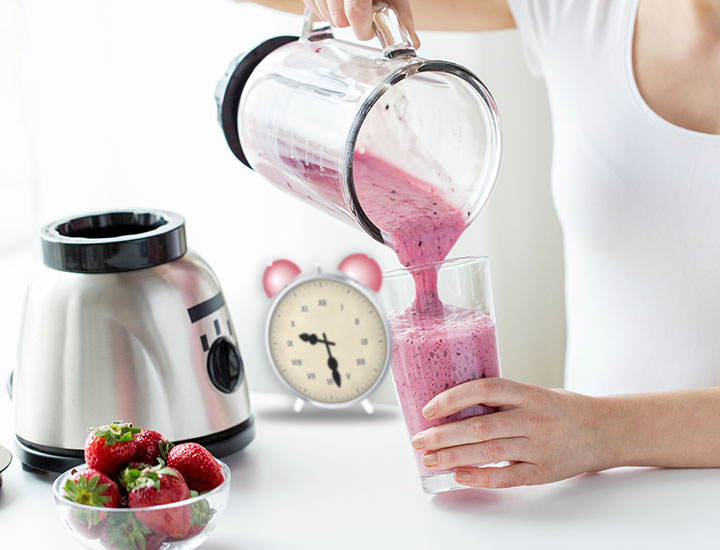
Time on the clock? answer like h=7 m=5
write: h=9 m=28
